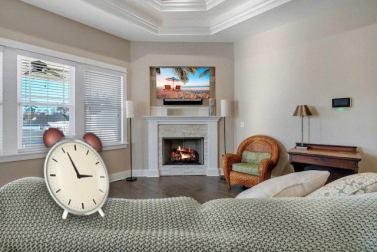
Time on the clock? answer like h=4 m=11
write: h=2 m=56
